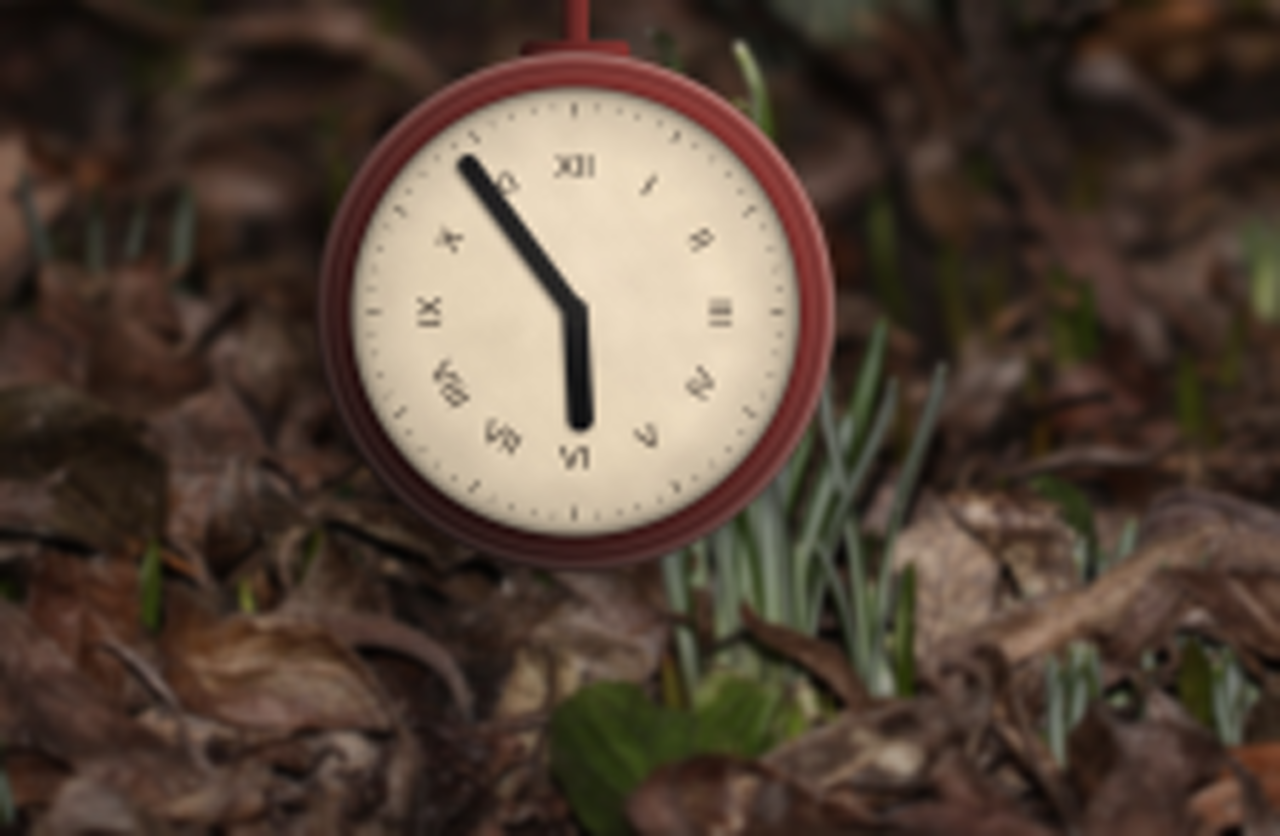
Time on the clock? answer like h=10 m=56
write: h=5 m=54
